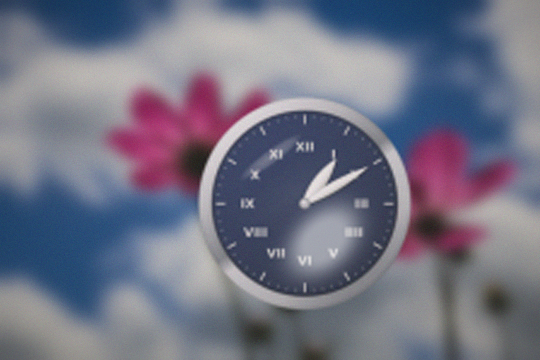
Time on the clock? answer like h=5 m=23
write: h=1 m=10
